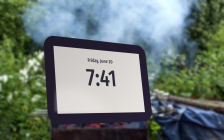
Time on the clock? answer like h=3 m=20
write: h=7 m=41
